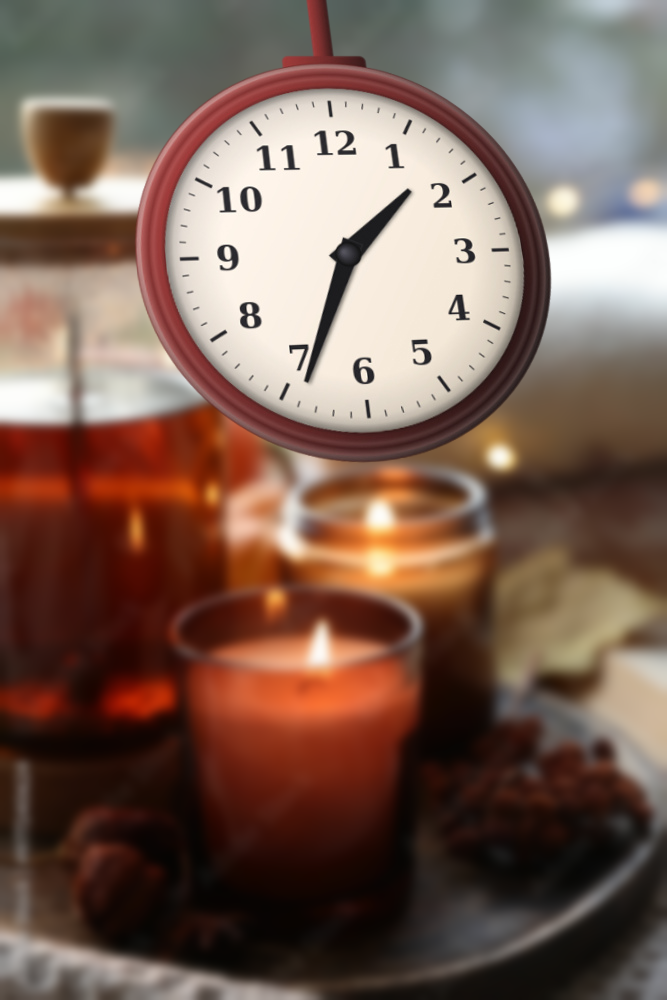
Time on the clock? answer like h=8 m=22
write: h=1 m=34
